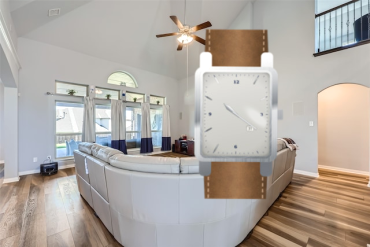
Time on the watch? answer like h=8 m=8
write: h=10 m=21
